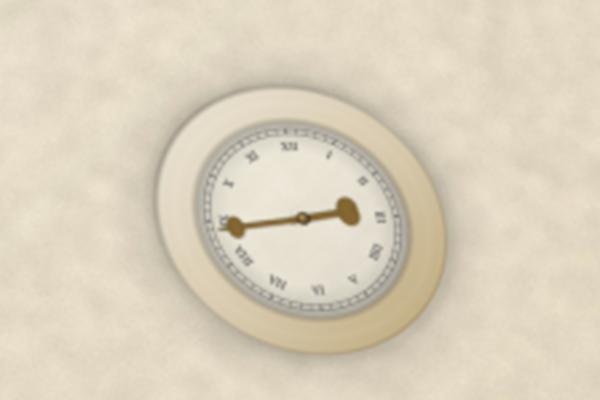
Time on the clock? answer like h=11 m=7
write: h=2 m=44
